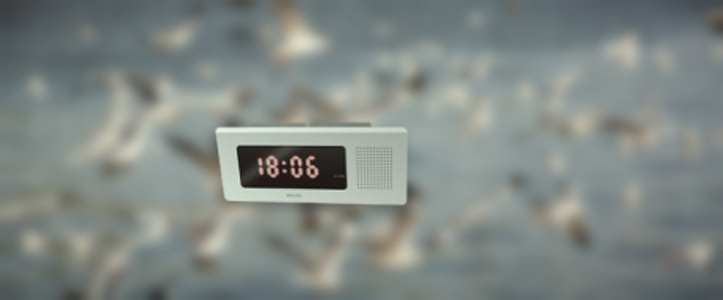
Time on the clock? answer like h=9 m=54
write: h=18 m=6
